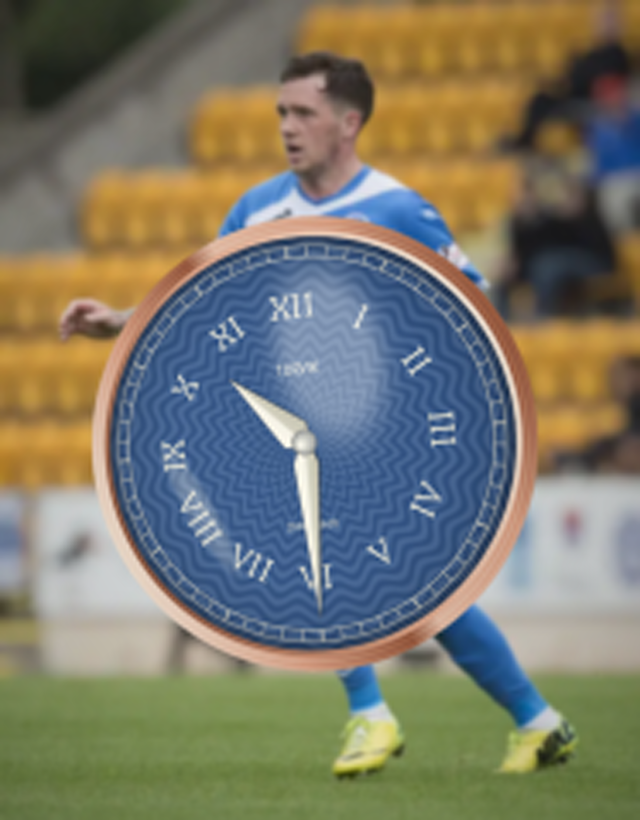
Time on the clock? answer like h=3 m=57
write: h=10 m=30
